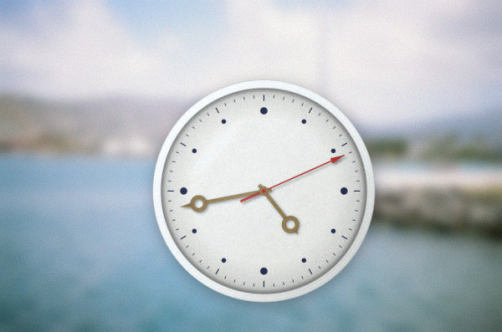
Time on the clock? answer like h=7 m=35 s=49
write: h=4 m=43 s=11
